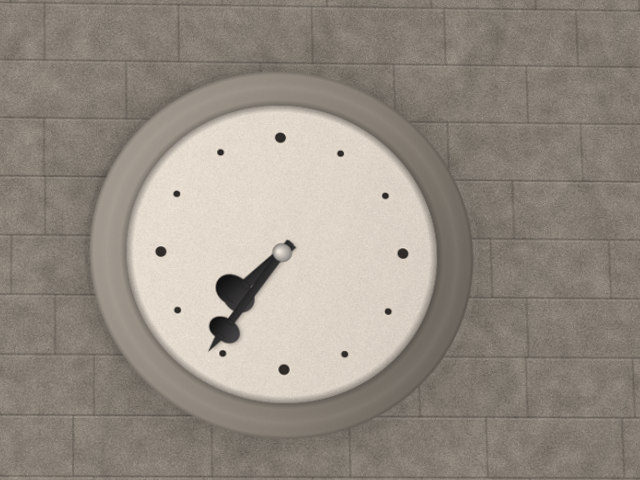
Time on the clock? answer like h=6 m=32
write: h=7 m=36
